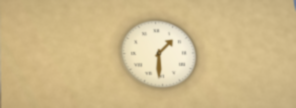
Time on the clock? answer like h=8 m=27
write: h=1 m=31
